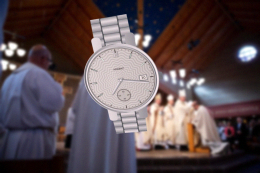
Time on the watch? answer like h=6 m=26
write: h=7 m=17
